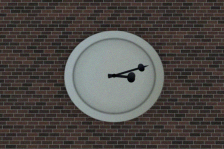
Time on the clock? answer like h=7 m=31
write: h=3 m=12
